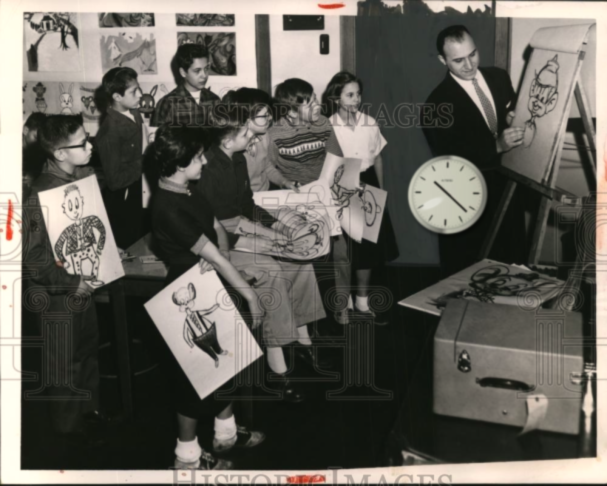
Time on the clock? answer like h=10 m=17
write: h=10 m=22
